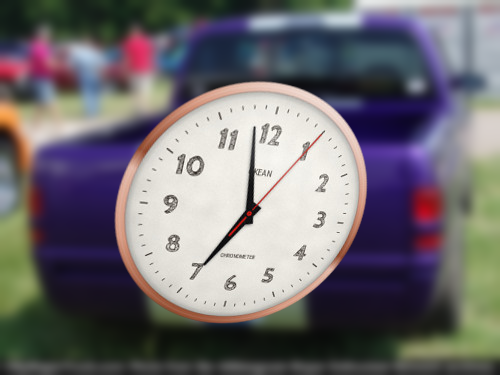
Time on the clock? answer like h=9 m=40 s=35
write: h=6 m=58 s=5
